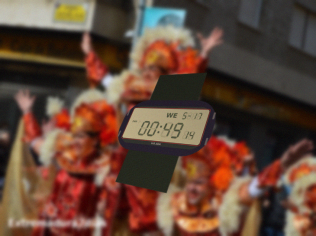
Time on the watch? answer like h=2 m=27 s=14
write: h=0 m=49 s=14
